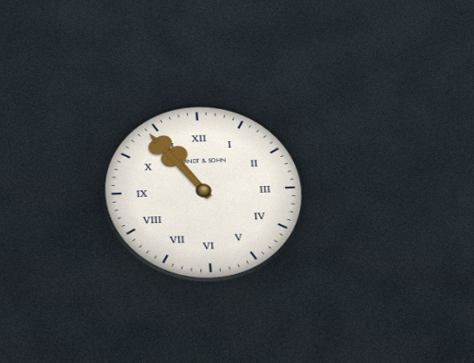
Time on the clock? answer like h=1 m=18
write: h=10 m=54
